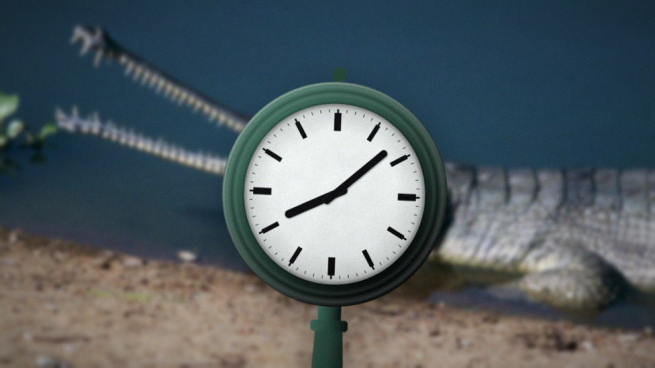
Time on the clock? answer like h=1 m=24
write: h=8 m=8
